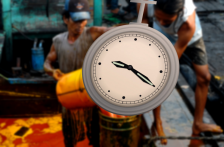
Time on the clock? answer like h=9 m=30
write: h=9 m=20
